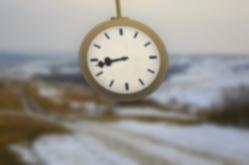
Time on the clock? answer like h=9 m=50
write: h=8 m=43
